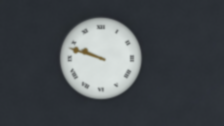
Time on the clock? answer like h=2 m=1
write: h=9 m=48
